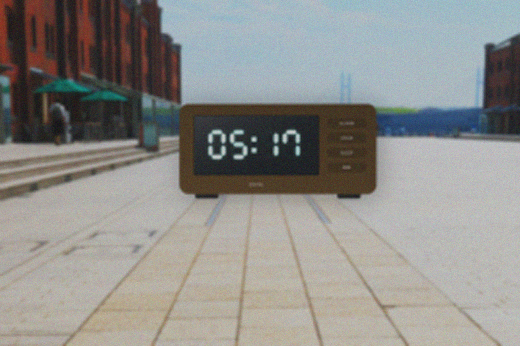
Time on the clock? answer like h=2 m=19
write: h=5 m=17
